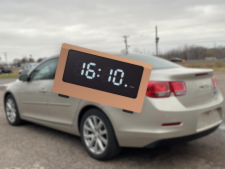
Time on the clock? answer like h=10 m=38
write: h=16 m=10
